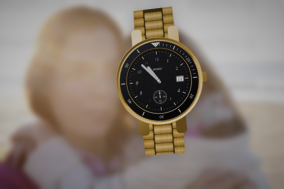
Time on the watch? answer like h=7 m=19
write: h=10 m=53
